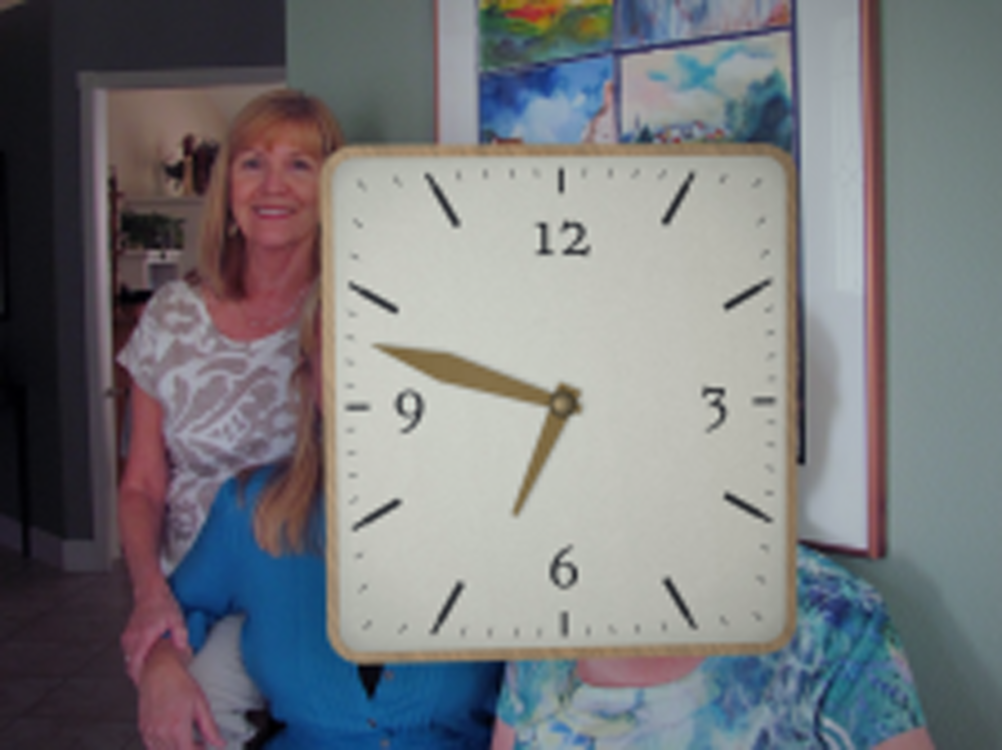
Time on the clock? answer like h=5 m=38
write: h=6 m=48
